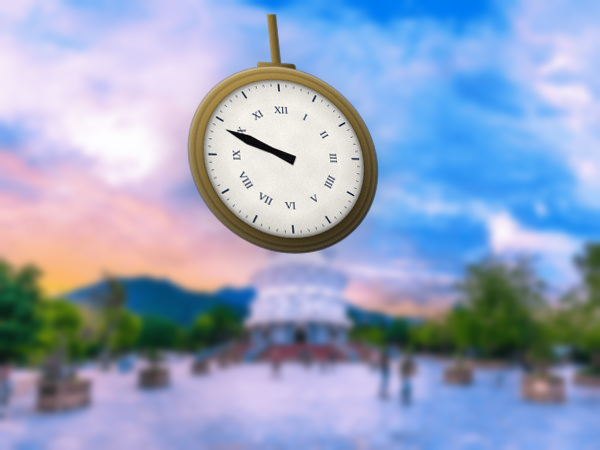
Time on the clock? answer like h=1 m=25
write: h=9 m=49
